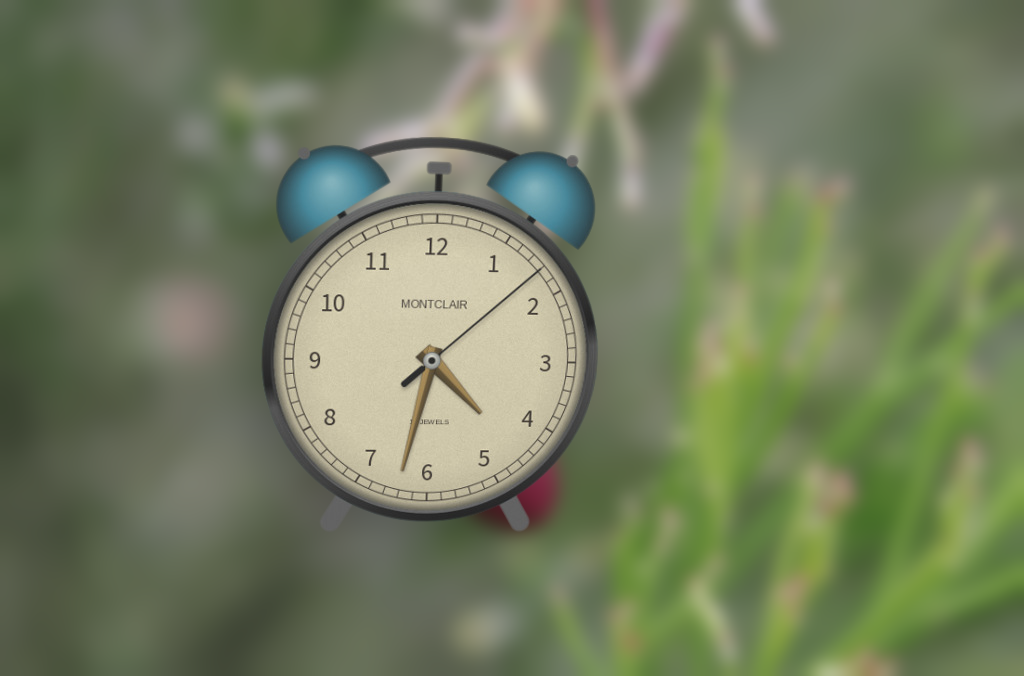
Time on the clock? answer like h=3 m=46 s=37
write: h=4 m=32 s=8
